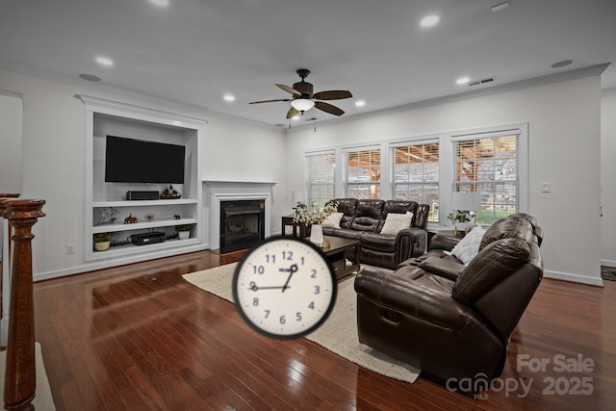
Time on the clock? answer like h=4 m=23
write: h=12 m=44
